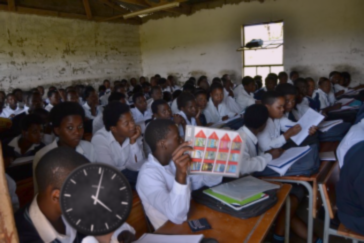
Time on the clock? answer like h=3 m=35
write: h=4 m=1
